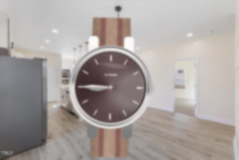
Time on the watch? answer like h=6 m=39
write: h=8 m=45
